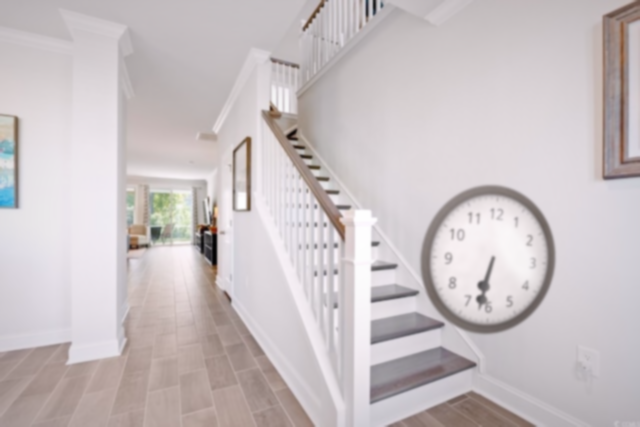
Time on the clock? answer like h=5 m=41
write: h=6 m=32
